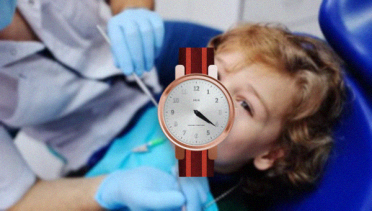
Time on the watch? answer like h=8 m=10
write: h=4 m=21
